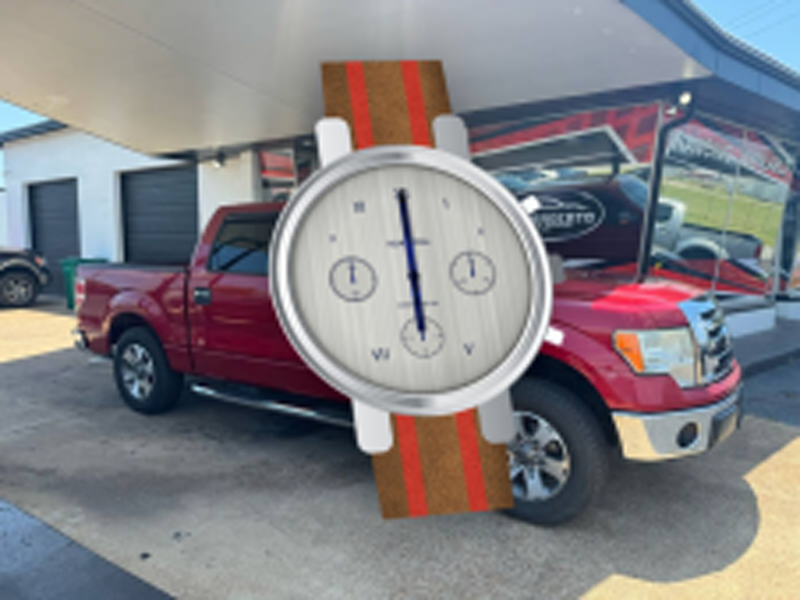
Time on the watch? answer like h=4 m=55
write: h=6 m=0
